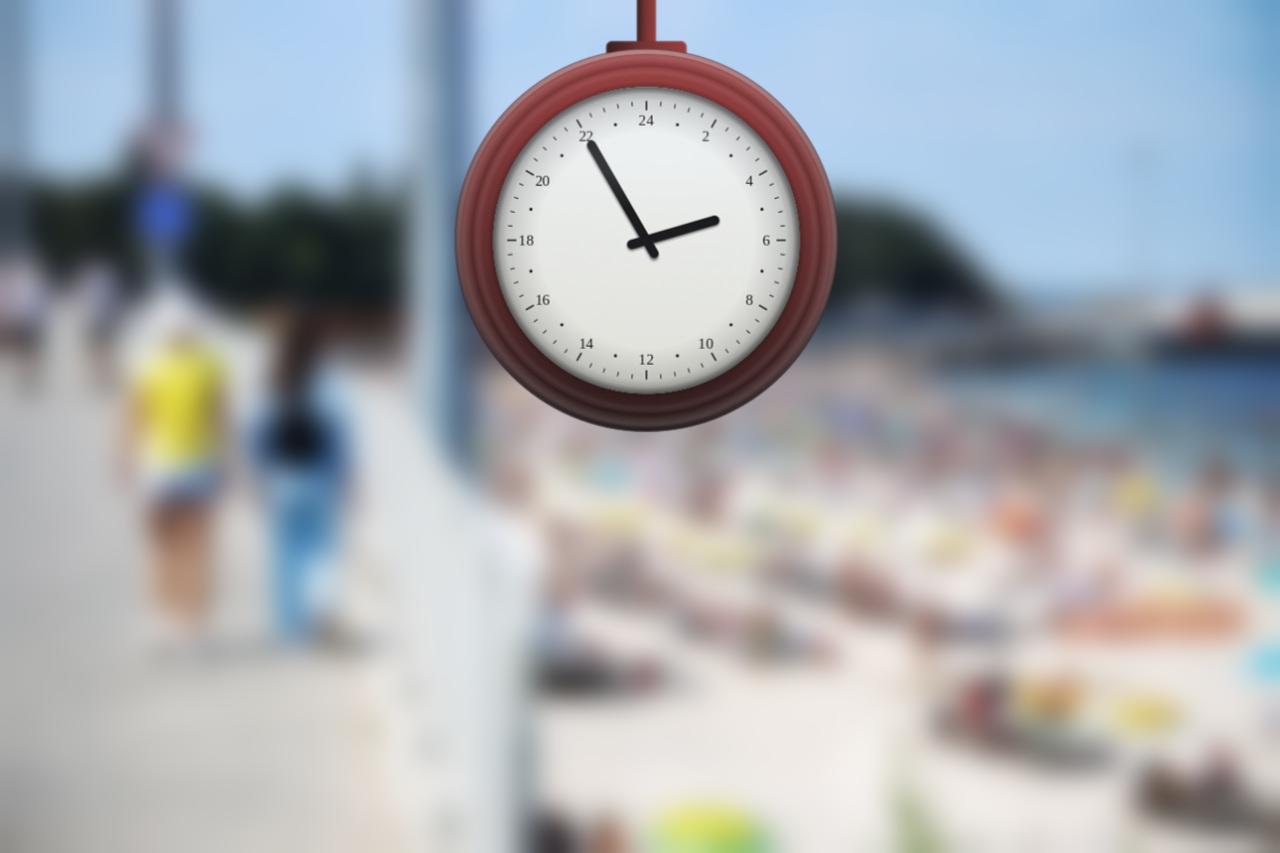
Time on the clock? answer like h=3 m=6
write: h=4 m=55
